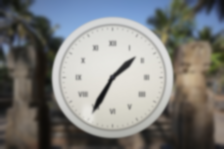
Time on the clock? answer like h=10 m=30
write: h=1 m=35
